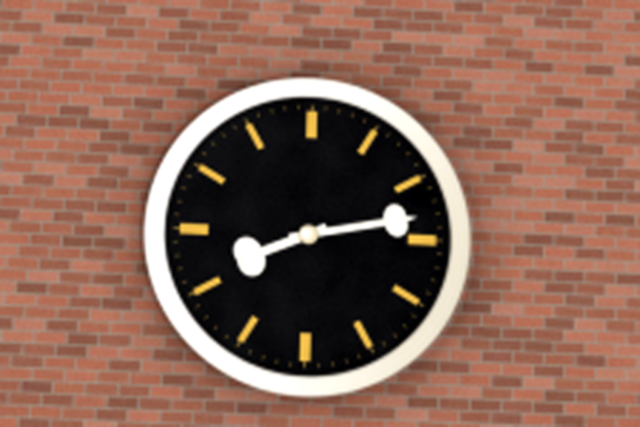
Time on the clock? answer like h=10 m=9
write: h=8 m=13
